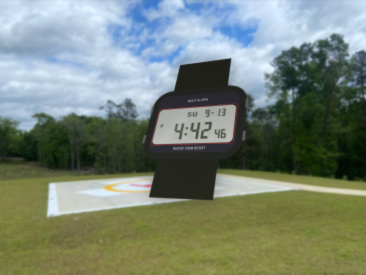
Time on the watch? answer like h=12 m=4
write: h=4 m=42
